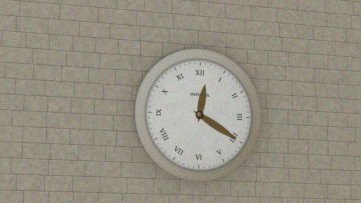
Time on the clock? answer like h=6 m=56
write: h=12 m=20
